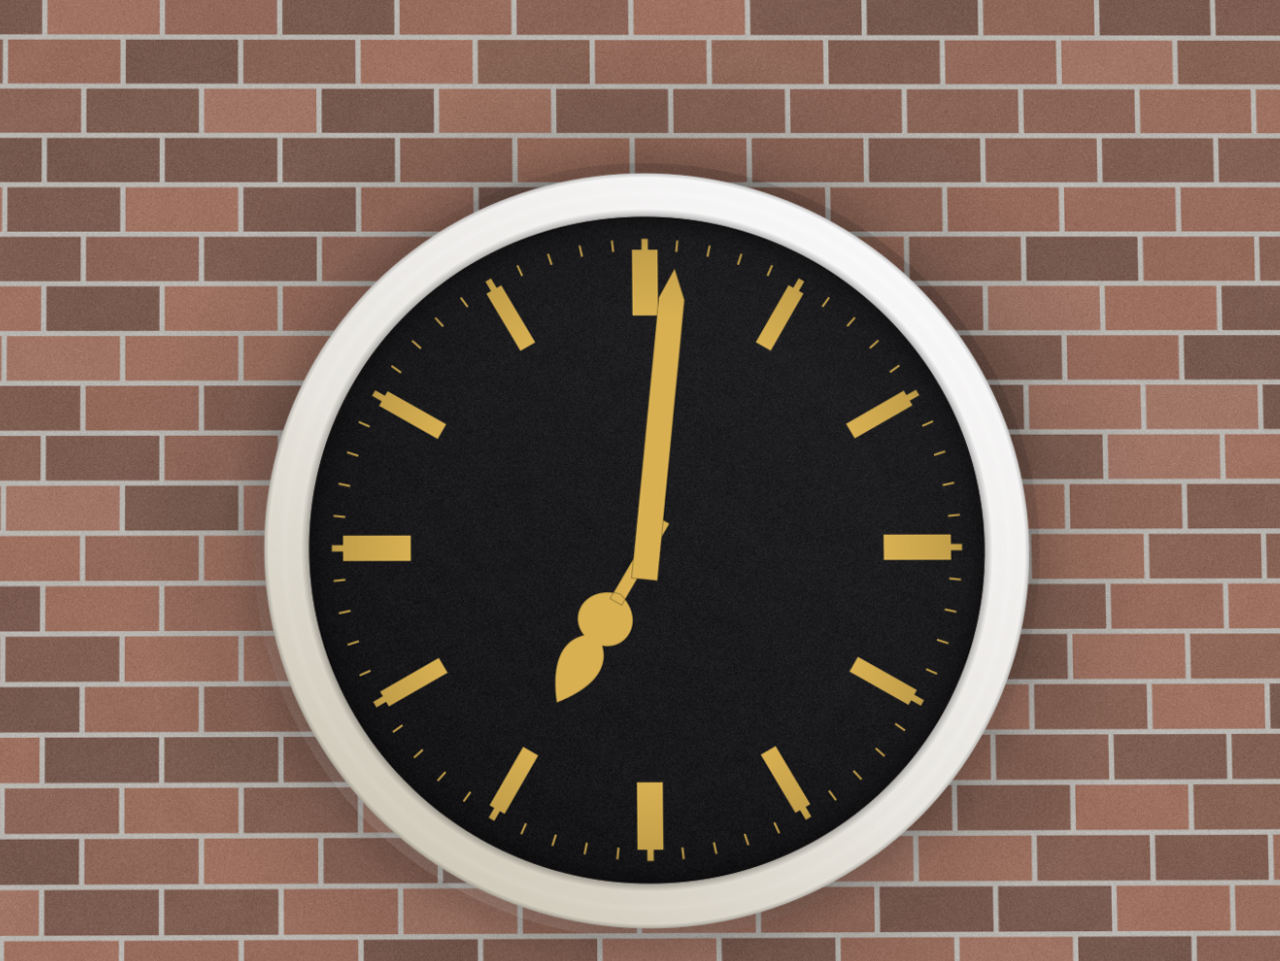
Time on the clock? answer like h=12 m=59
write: h=7 m=1
